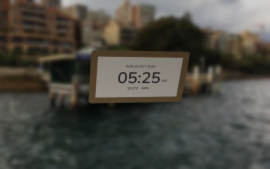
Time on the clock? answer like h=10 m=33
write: h=5 m=25
